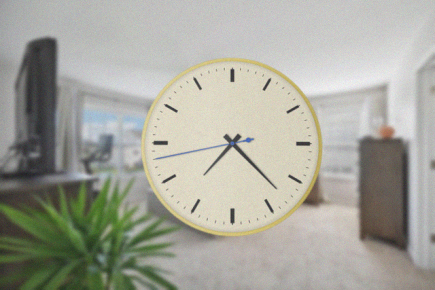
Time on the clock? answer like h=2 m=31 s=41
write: h=7 m=22 s=43
